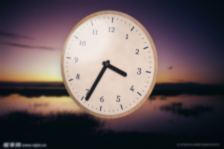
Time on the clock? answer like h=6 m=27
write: h=3 m=34
